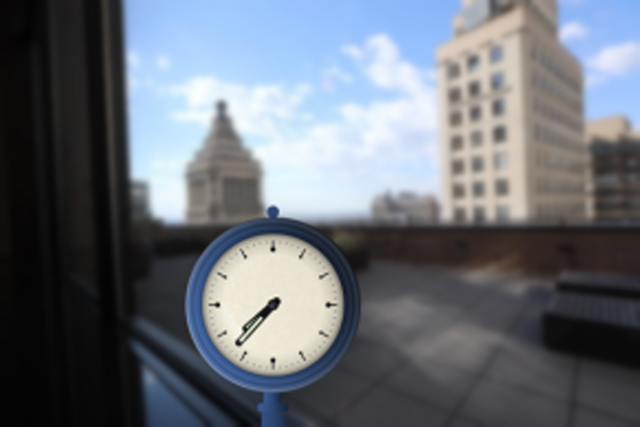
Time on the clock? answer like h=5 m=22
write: h=7 m=37
